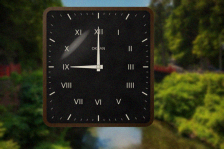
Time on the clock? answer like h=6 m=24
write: h=9 m=0
